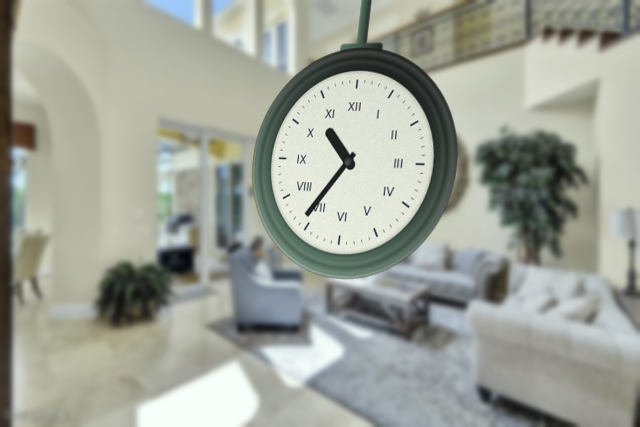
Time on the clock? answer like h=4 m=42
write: h=10 m=36
